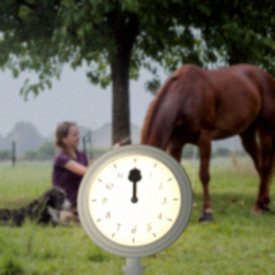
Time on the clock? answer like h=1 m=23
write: h=12 m=0
